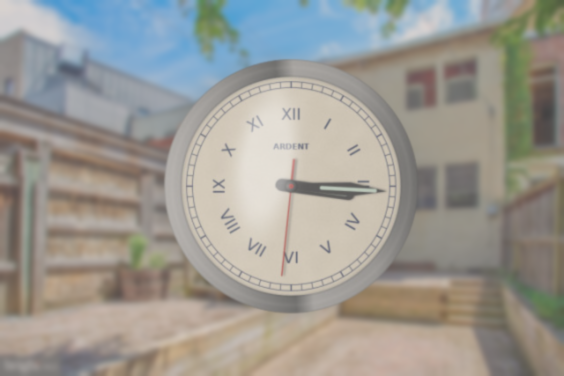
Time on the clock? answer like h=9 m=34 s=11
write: h=3 m=15 s=31
